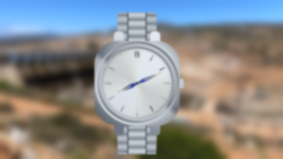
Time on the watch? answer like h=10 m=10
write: h=8 m=11
